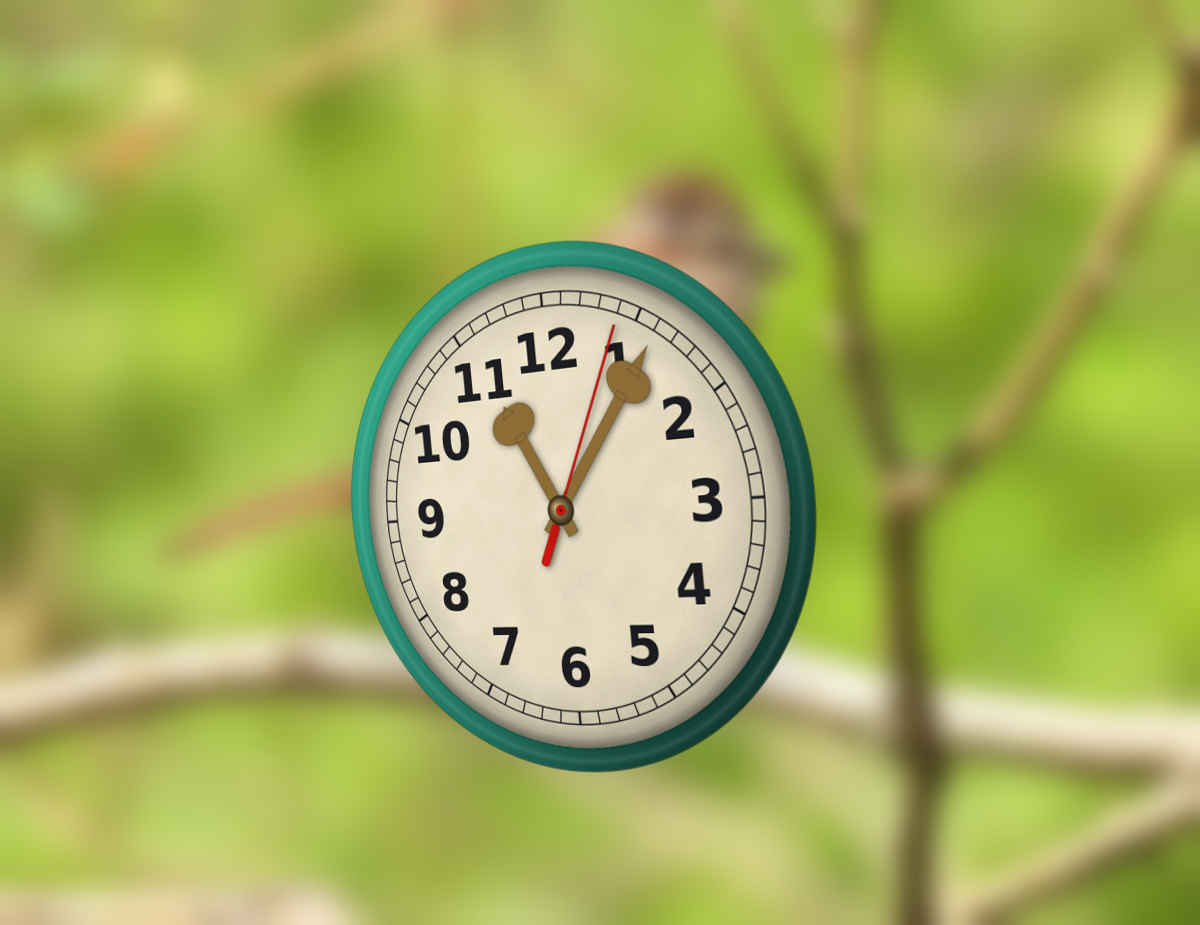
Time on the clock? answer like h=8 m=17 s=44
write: h=11 m=6 s=4
